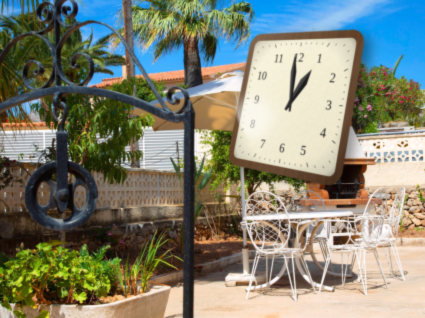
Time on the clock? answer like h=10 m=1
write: h=12 m=59
